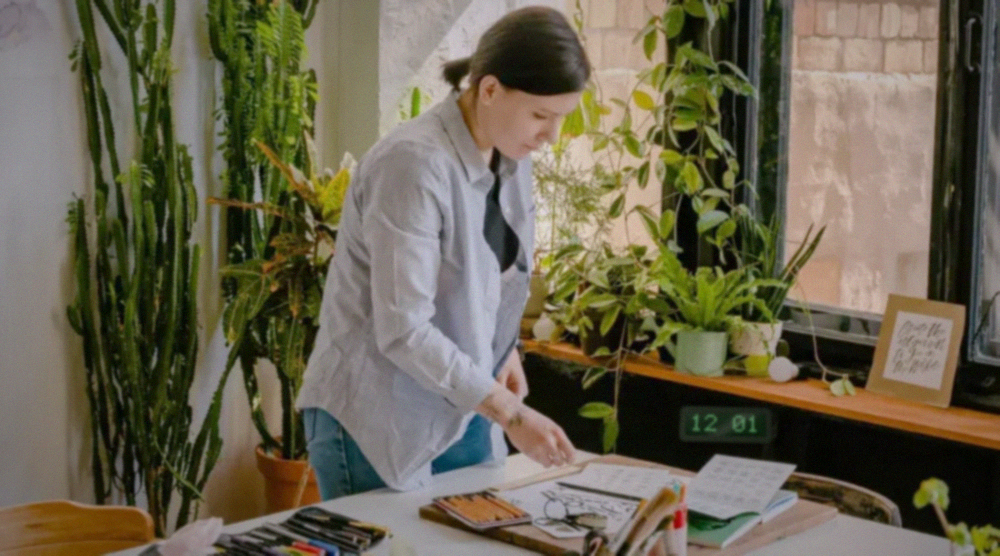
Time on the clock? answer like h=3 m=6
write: h=12 m=1
